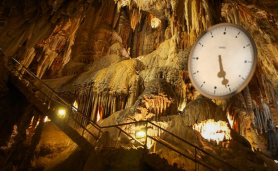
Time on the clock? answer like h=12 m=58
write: h=5 m=26
